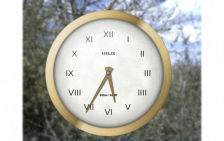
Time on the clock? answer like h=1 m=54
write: h=5 m=35
